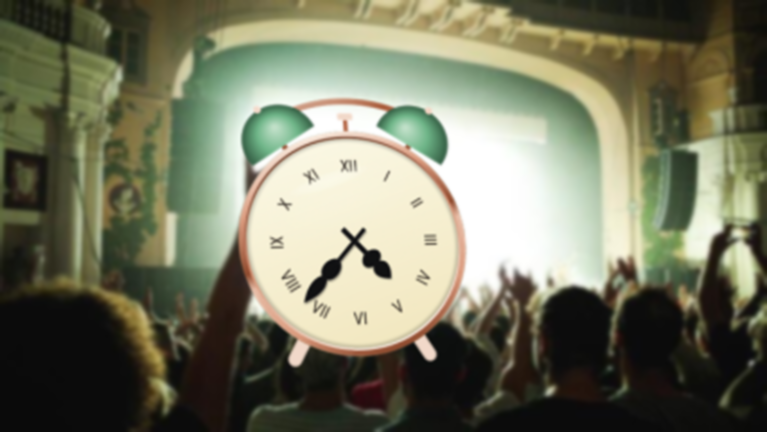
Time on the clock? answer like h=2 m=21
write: h=4 m=37
